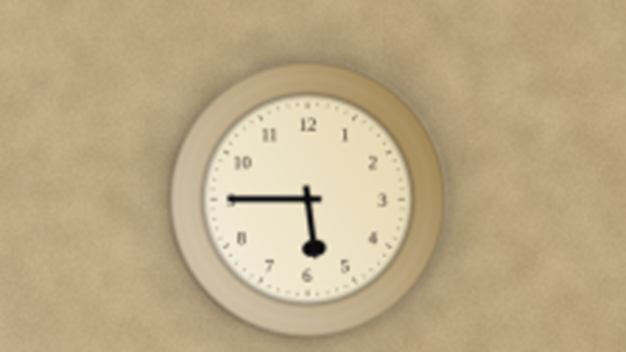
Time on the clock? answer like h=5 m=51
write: h=5 m=45
